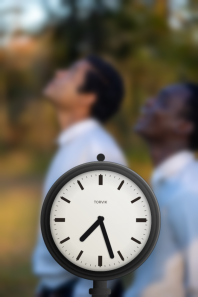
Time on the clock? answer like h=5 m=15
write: h=7 m=27
